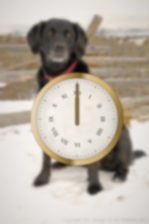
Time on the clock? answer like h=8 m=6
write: h=12 m=0
